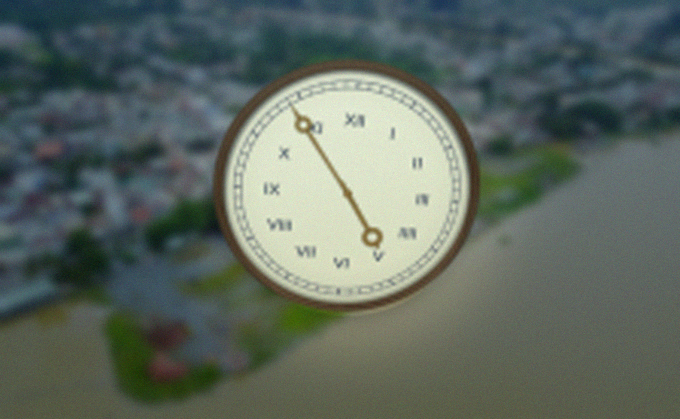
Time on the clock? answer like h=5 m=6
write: h=4 m=54
